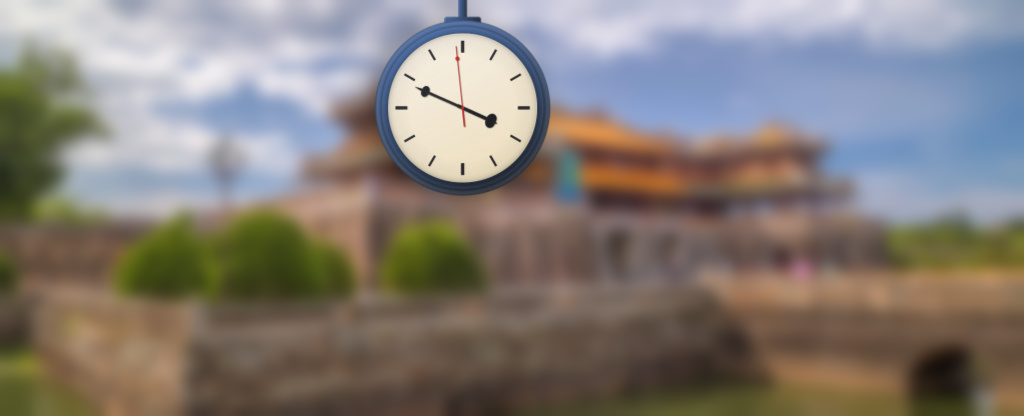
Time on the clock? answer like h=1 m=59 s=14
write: h=3 m=48 s=59
